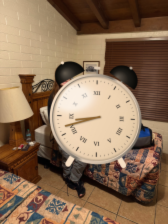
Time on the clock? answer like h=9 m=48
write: h=8 m=42
